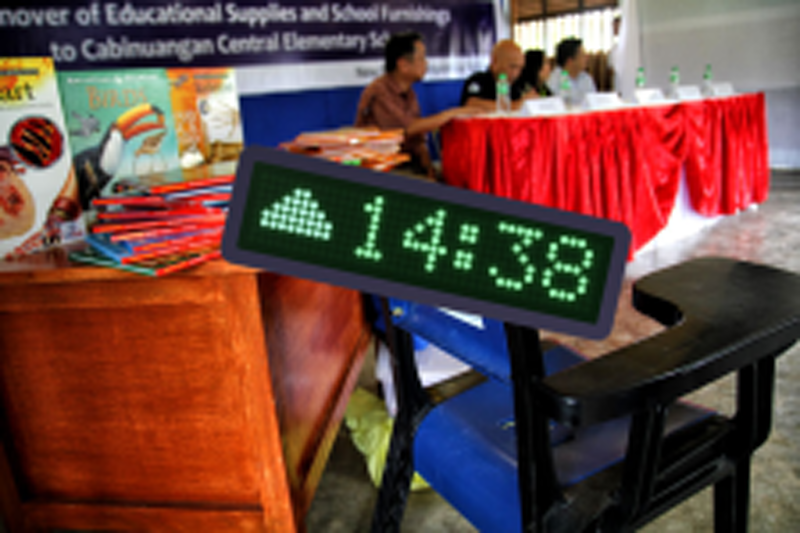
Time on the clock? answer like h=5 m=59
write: h=14 m=38
